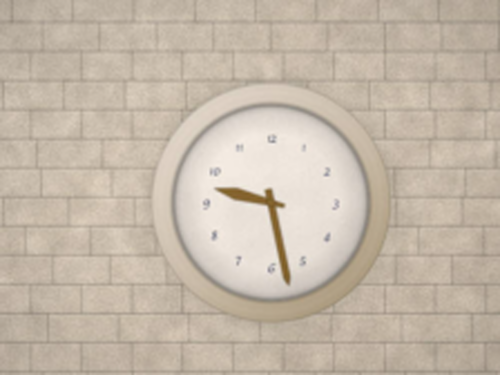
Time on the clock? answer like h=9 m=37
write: h=9 m=28
